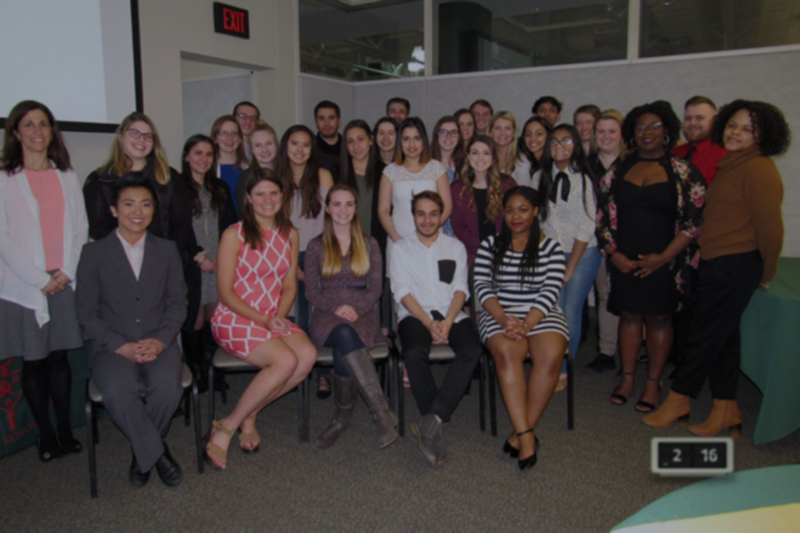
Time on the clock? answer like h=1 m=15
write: h=2 m=16
